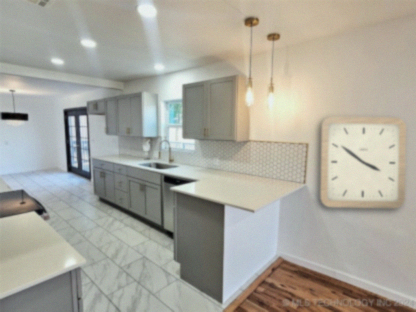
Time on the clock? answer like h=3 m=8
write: h=3 m=51
